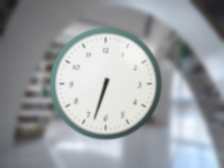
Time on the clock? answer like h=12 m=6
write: h=6 m=33
